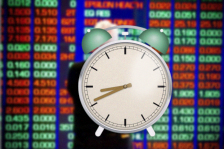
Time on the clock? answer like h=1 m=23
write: h=8 m=41
